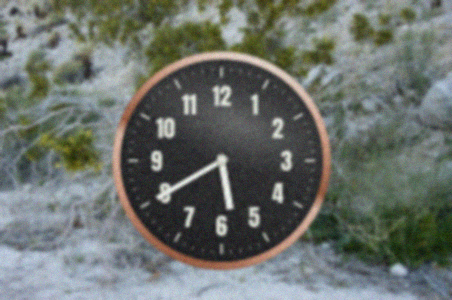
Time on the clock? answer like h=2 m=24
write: h=5 m=40
